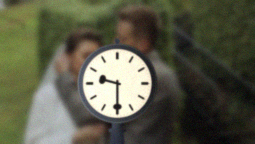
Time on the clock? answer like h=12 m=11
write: h=9 m=30
